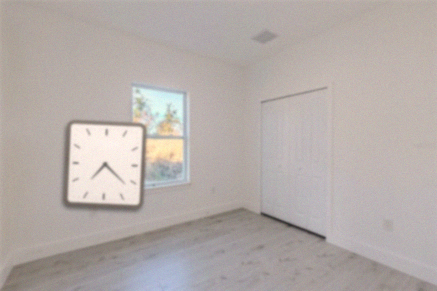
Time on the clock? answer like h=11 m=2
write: h=7 m=22
